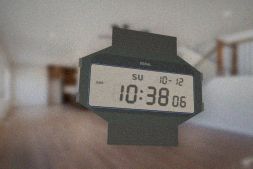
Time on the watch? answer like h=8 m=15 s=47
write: h=10 m=38 s=6
